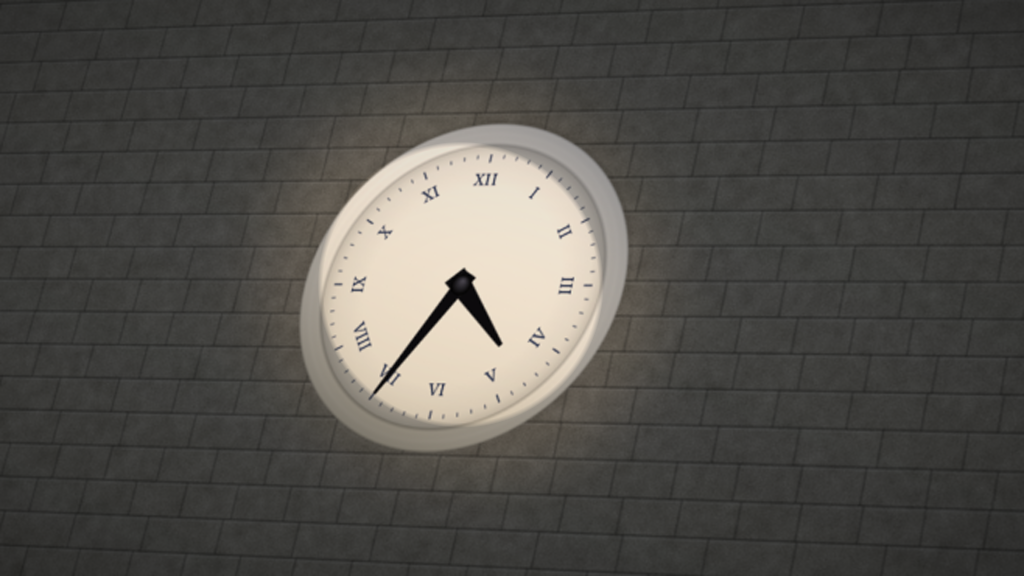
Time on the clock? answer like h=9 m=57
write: h=4 m=35
